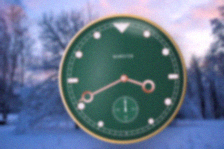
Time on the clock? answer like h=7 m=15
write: h=3 m=41
